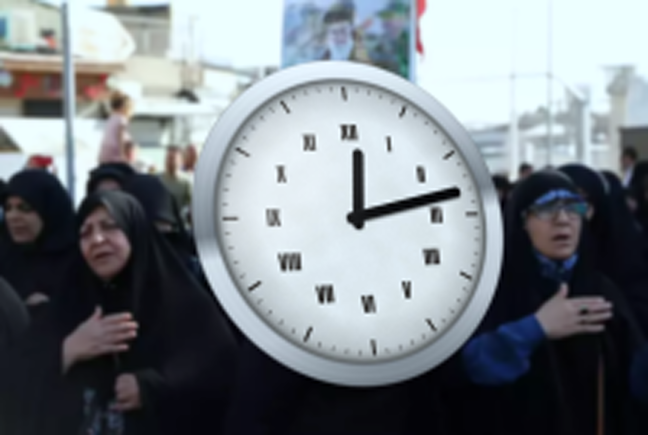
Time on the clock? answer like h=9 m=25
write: h=12 m=13
